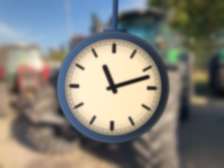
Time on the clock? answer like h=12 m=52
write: h=11 m=12
